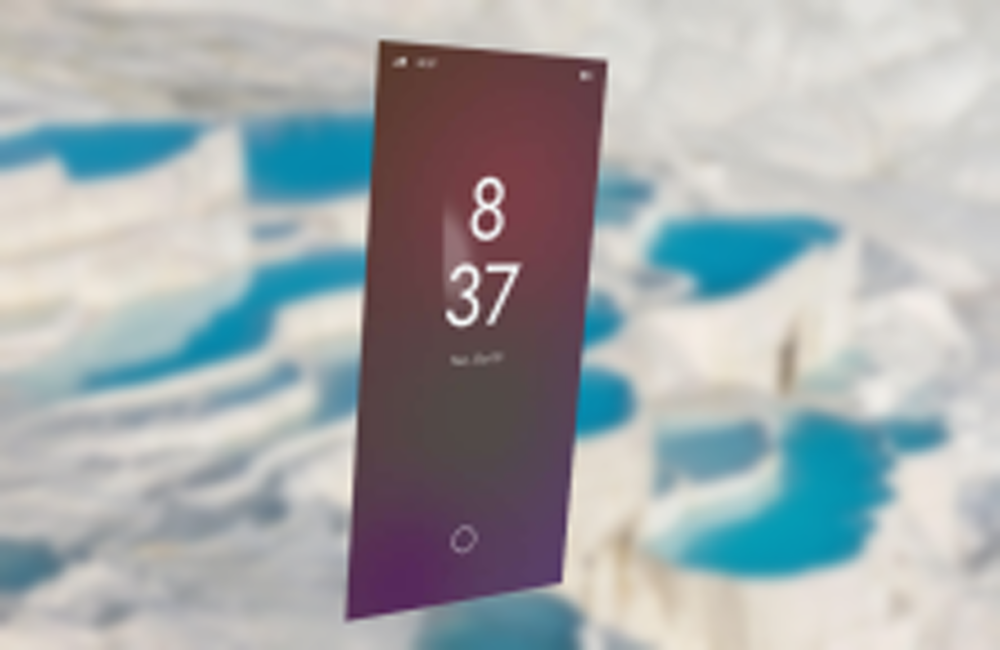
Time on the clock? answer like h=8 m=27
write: h=8 m=37
